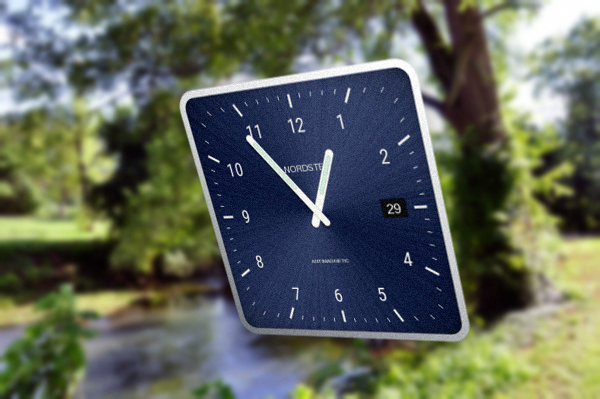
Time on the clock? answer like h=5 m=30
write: h=12 m=54
